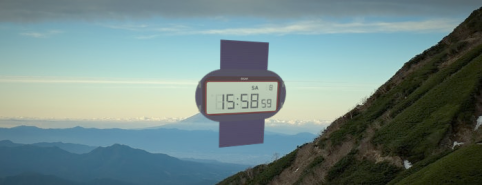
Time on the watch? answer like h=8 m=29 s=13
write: h=15 m=58 s=59
